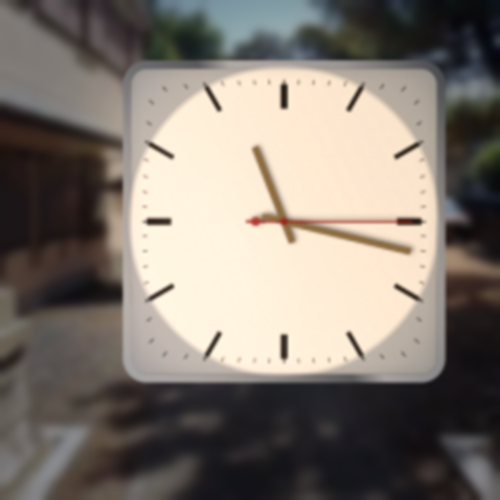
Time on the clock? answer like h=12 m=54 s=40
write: h=11 m=17 s=15
